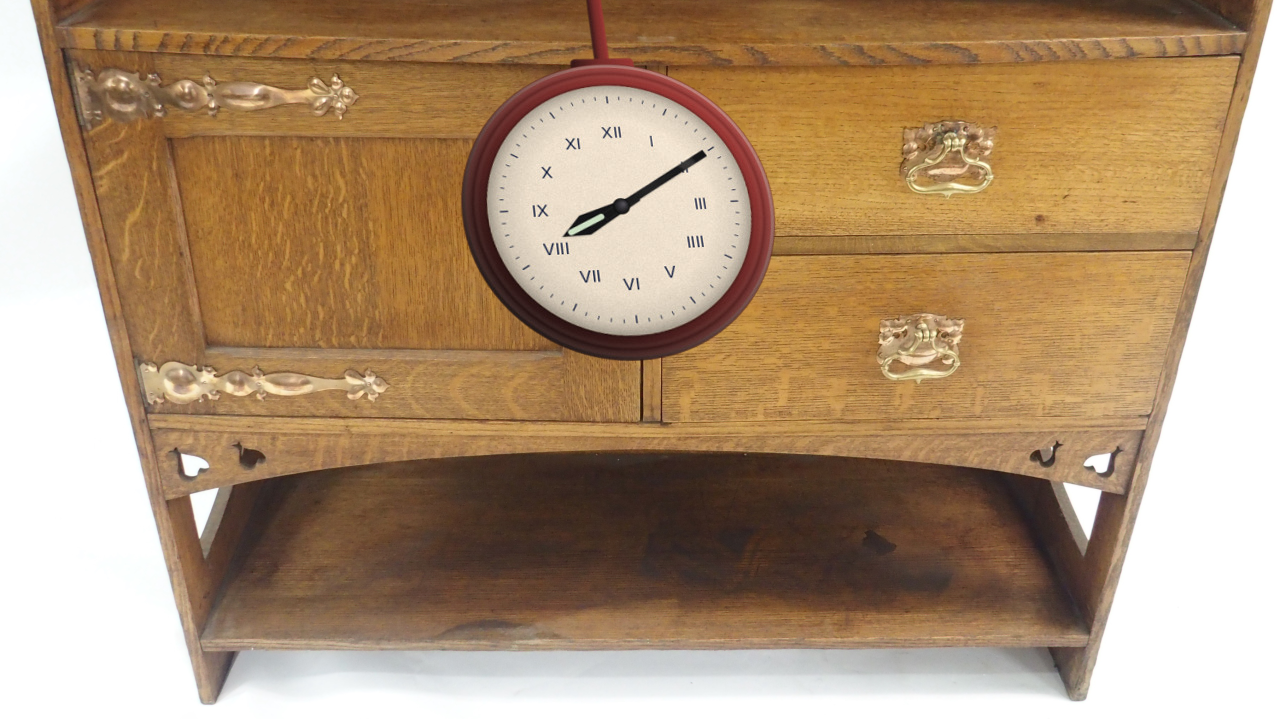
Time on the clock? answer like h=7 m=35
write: h=8 m=10
